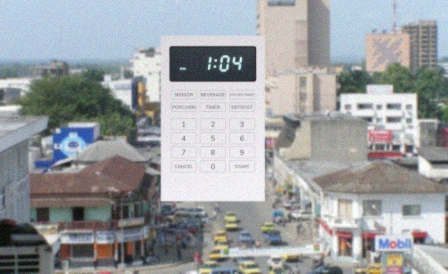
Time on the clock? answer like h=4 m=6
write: h=1 m=4
